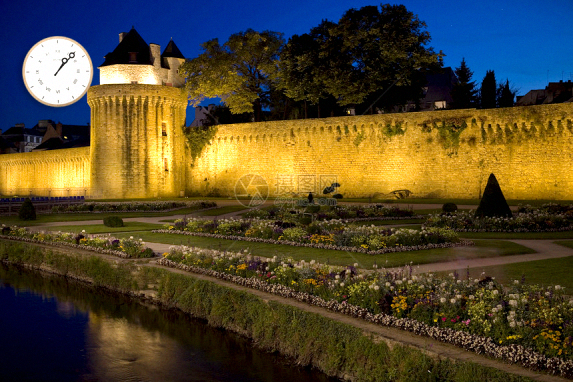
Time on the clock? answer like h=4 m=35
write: h=1 m=7
